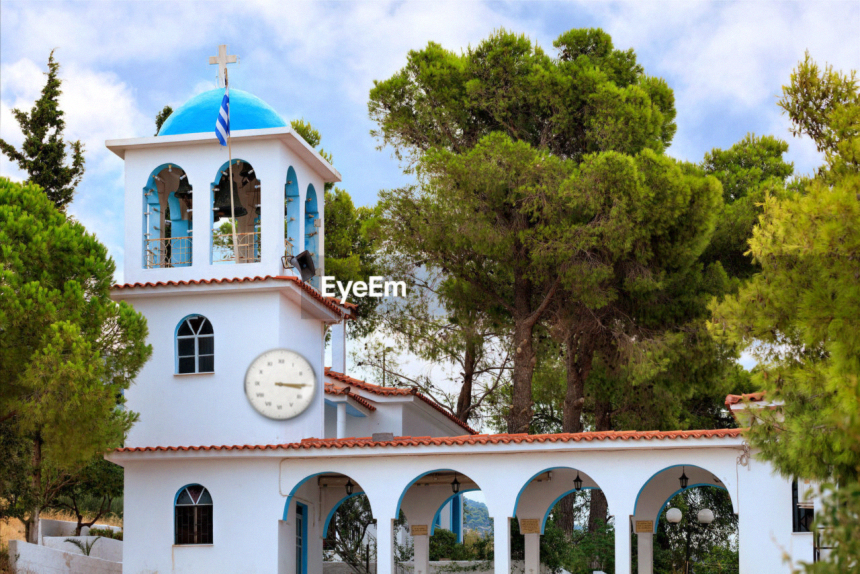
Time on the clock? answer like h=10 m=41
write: h=3 m=15
